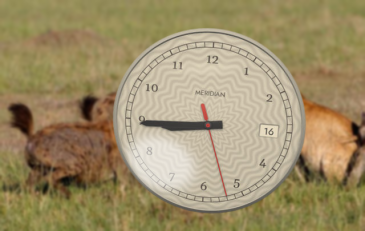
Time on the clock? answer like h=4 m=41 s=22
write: h=8 m=44 s=27
